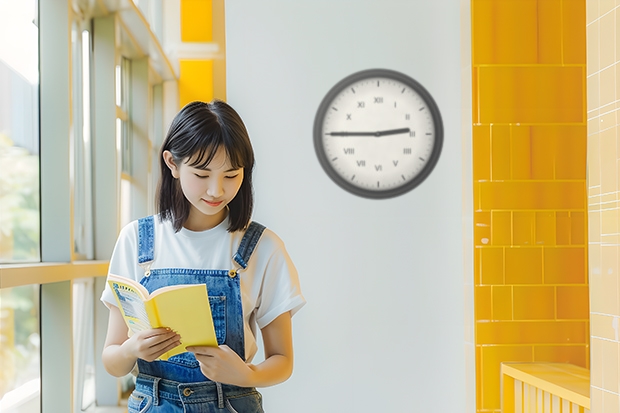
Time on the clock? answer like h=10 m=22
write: h=2 m=45
